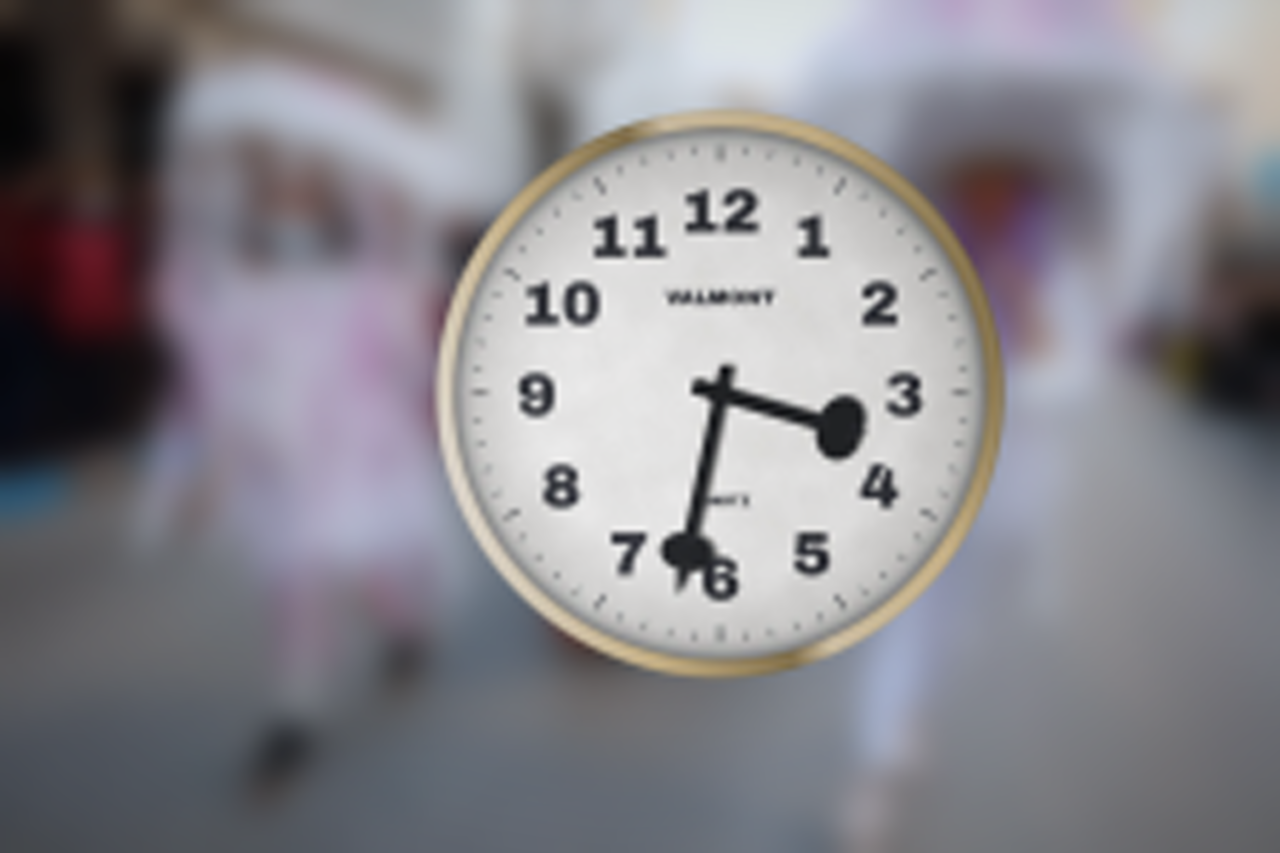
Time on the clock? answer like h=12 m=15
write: h=3 m=32
